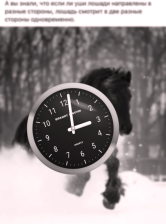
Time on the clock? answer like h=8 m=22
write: h=3 m=2
